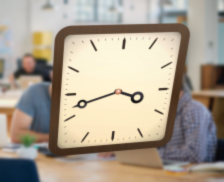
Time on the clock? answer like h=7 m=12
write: h=3 m=42
